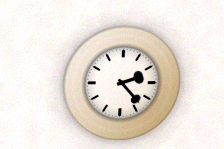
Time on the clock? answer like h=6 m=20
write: h=2 m=23
